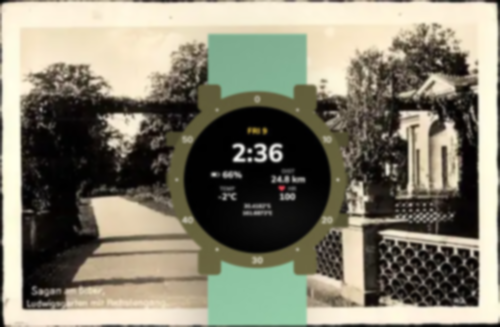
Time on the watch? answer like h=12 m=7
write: h=2 m=36
